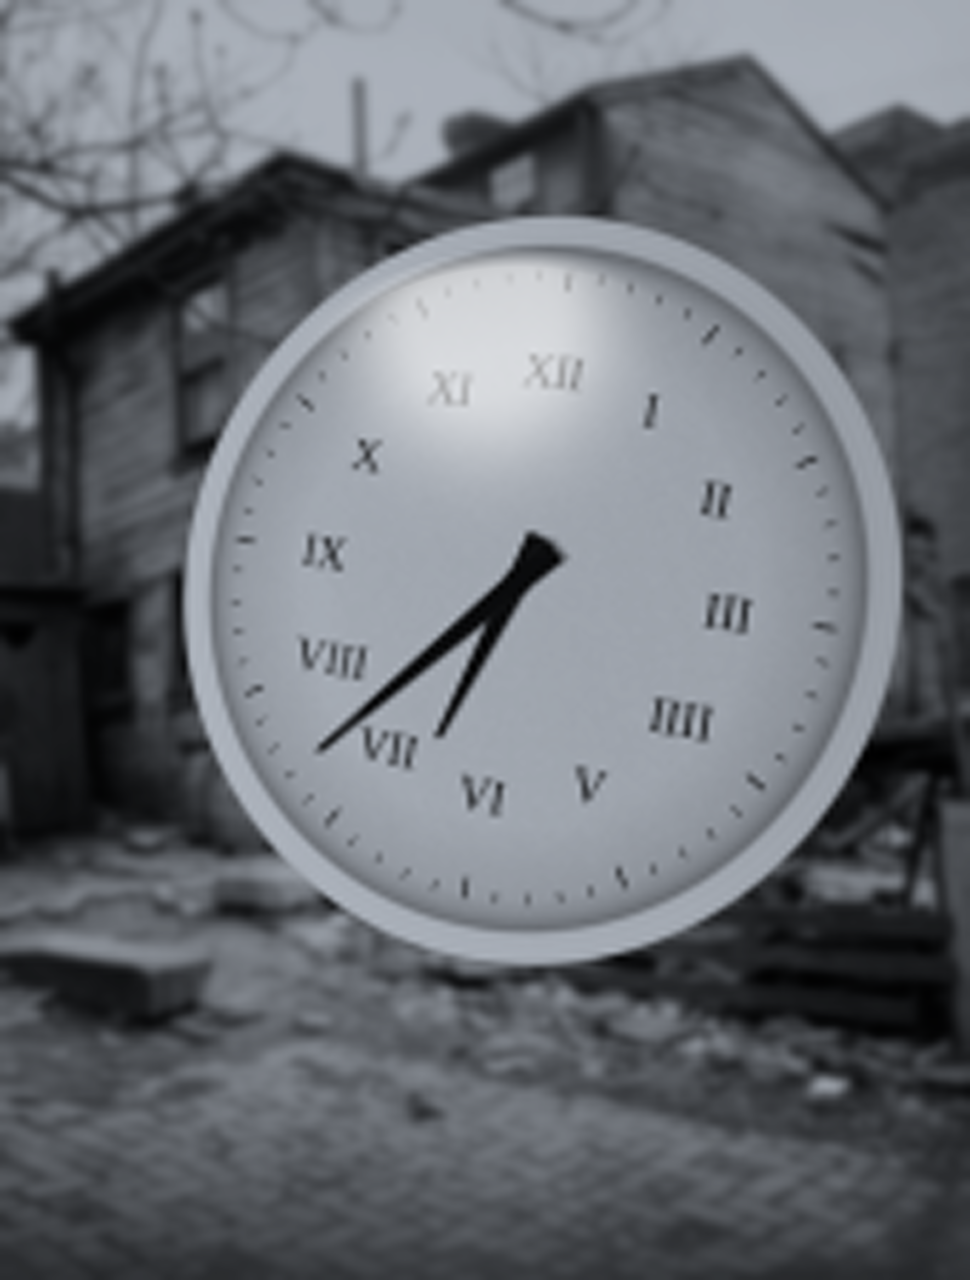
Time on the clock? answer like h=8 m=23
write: h=6 m=37
